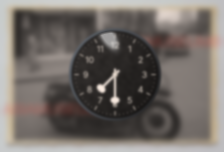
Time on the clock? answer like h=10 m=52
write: h=7 m=30
